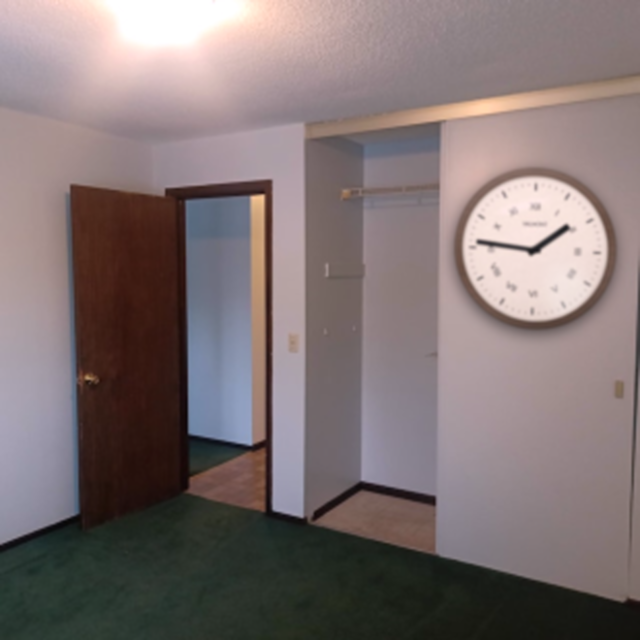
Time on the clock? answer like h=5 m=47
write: h=1 m=46
